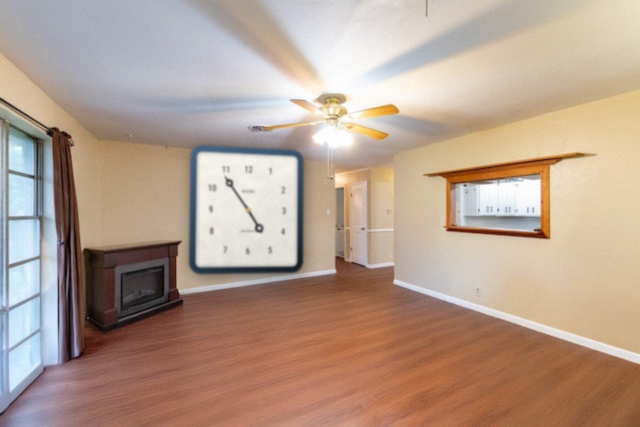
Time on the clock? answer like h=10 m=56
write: h=4 m=54
